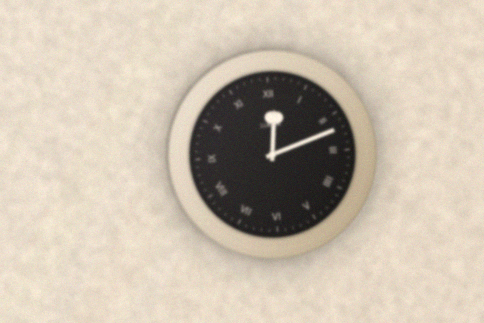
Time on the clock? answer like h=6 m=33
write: h=12 m=12
